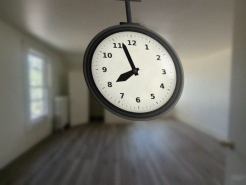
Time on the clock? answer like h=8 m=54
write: h=7 m=57
